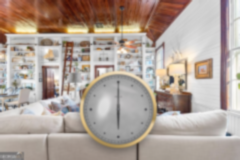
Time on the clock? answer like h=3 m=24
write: h=6 m=0
